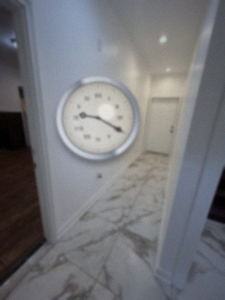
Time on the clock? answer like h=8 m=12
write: h=9 m=20
